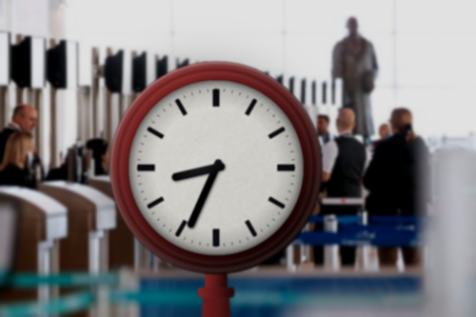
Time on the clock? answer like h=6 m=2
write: h=8 m=34
